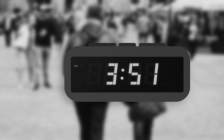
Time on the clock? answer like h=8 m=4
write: h=3 m=51
